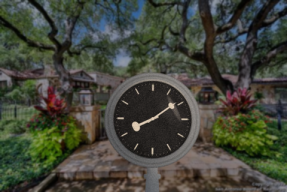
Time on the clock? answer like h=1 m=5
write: h=8 m=9
